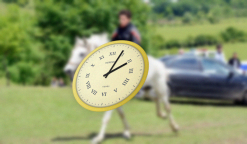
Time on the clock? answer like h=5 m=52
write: h=2 m=4
